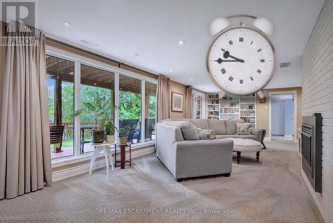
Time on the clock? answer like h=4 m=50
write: h=9 m=45
